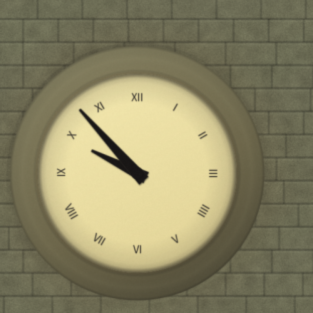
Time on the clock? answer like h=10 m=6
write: h=9 m=53
